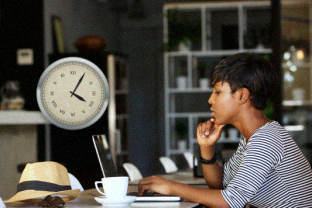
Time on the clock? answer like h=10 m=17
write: h=4 m=5
